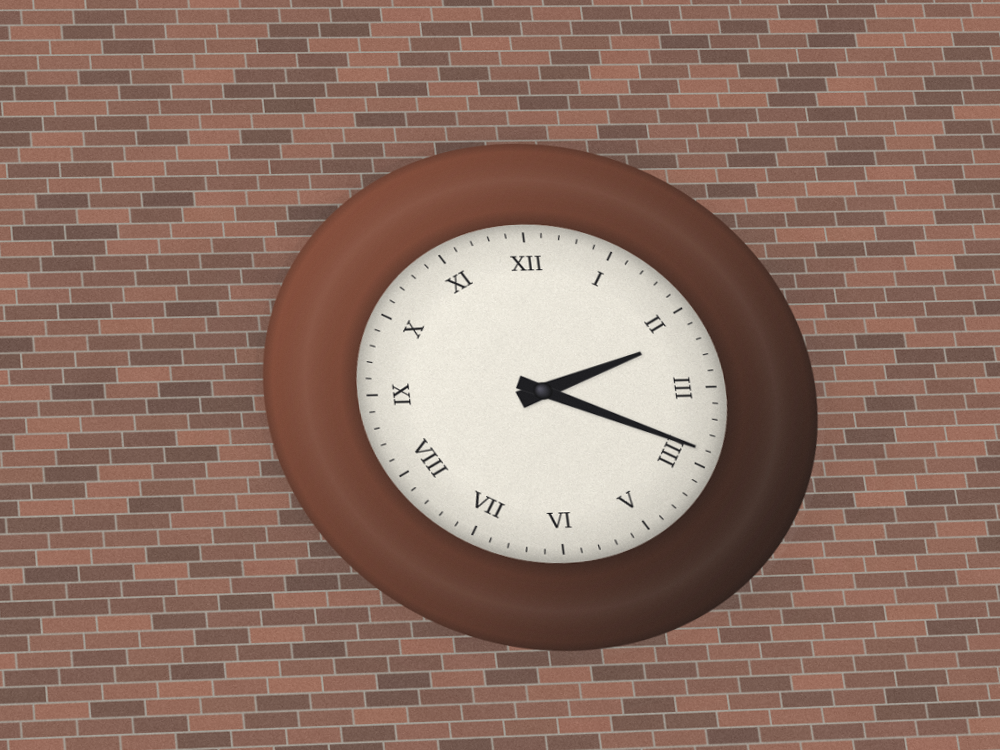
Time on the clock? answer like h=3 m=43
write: h=2 m=19
